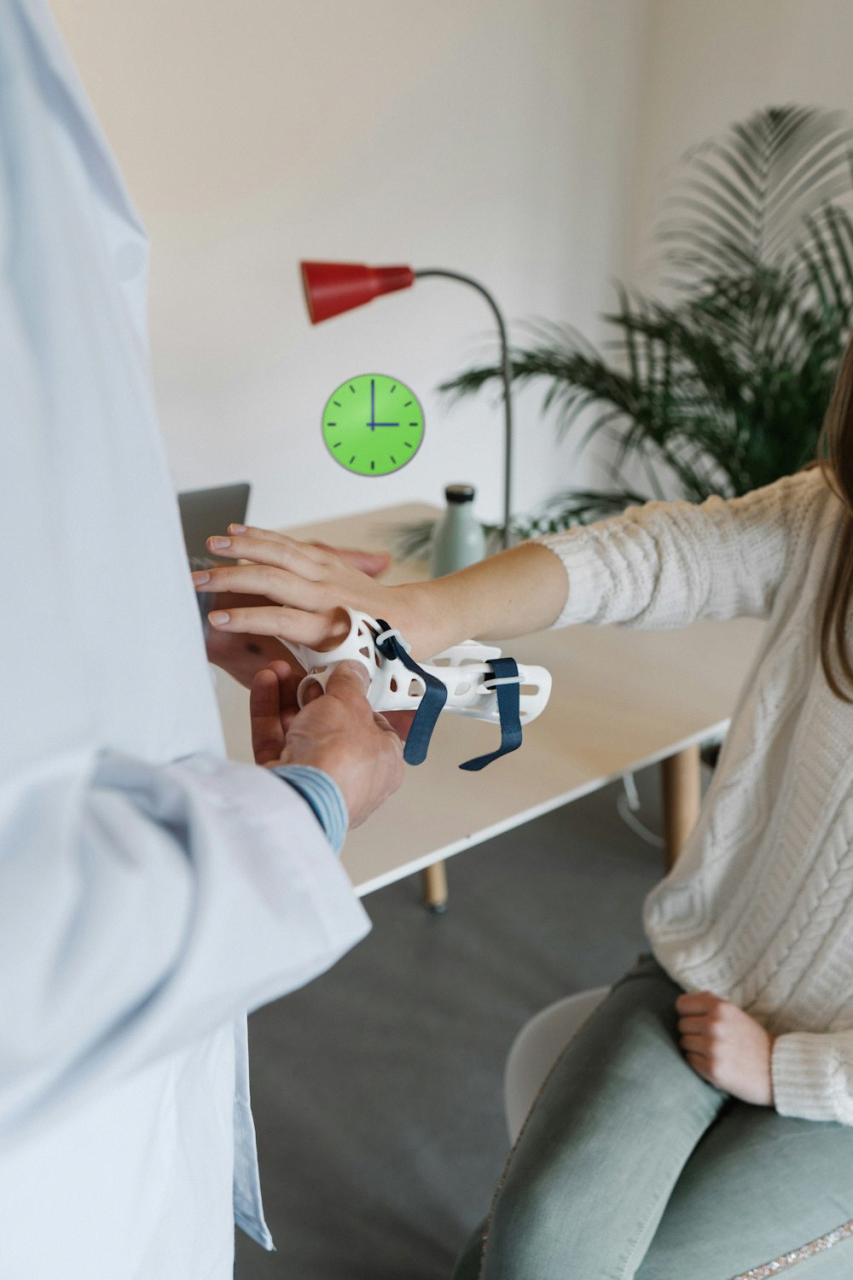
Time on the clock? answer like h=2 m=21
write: h=3 m=0
